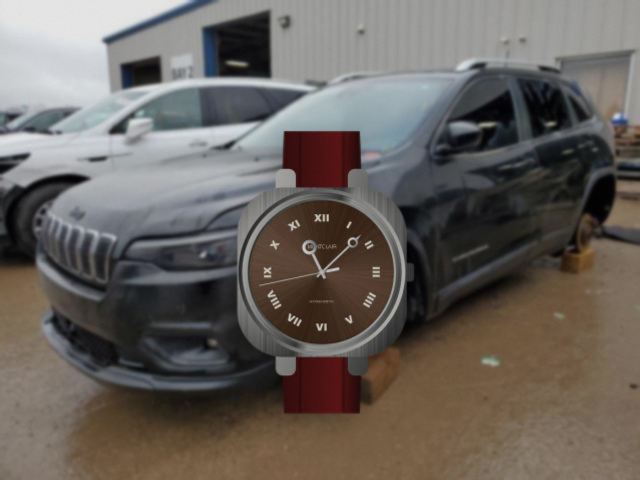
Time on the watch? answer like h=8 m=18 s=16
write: h=11 m=7 s=43
